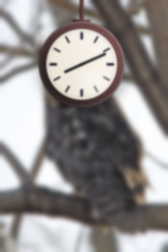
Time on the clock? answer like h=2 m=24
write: h=8 m=11
